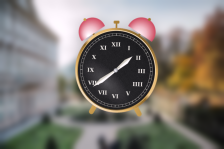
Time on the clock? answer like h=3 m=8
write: h=1 m=39
